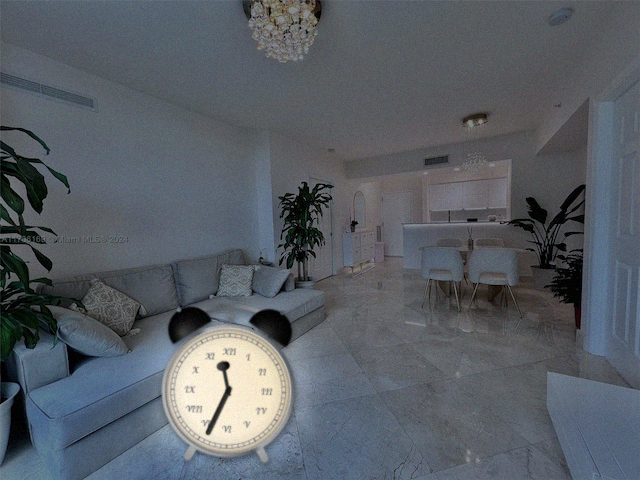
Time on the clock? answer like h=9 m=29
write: h=11 m=34
